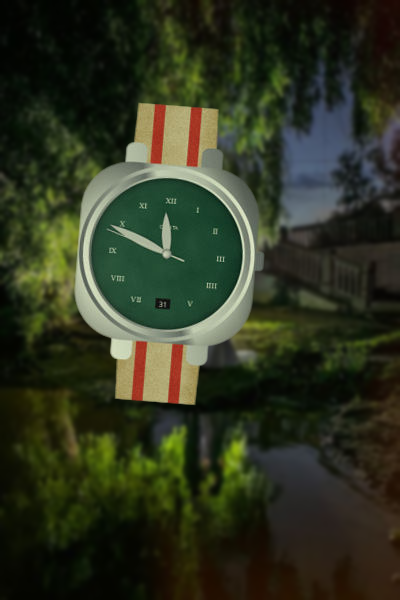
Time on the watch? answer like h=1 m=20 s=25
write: h=11 m=48 s=48
